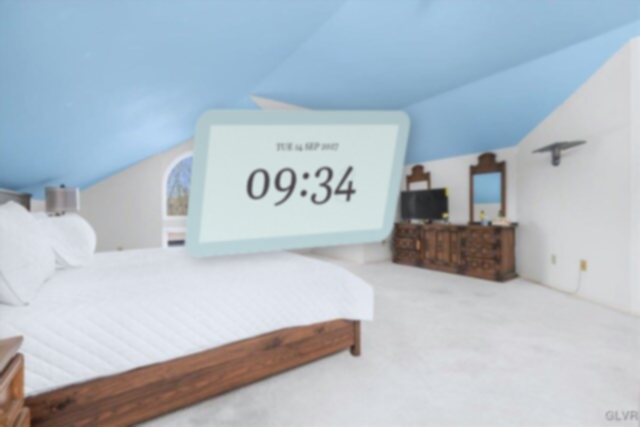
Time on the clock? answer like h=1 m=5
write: h=9 m=34
